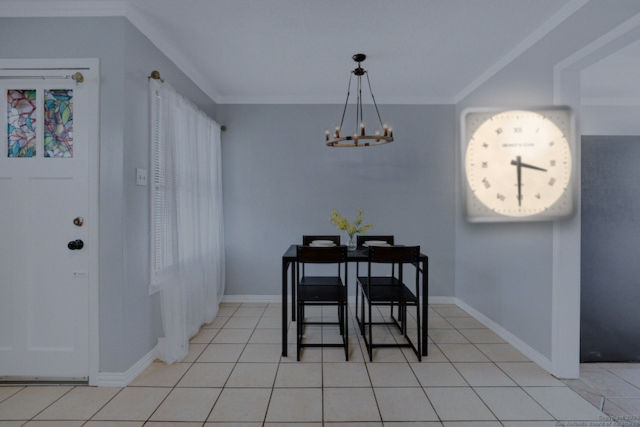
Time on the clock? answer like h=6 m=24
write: h=3 m=30
